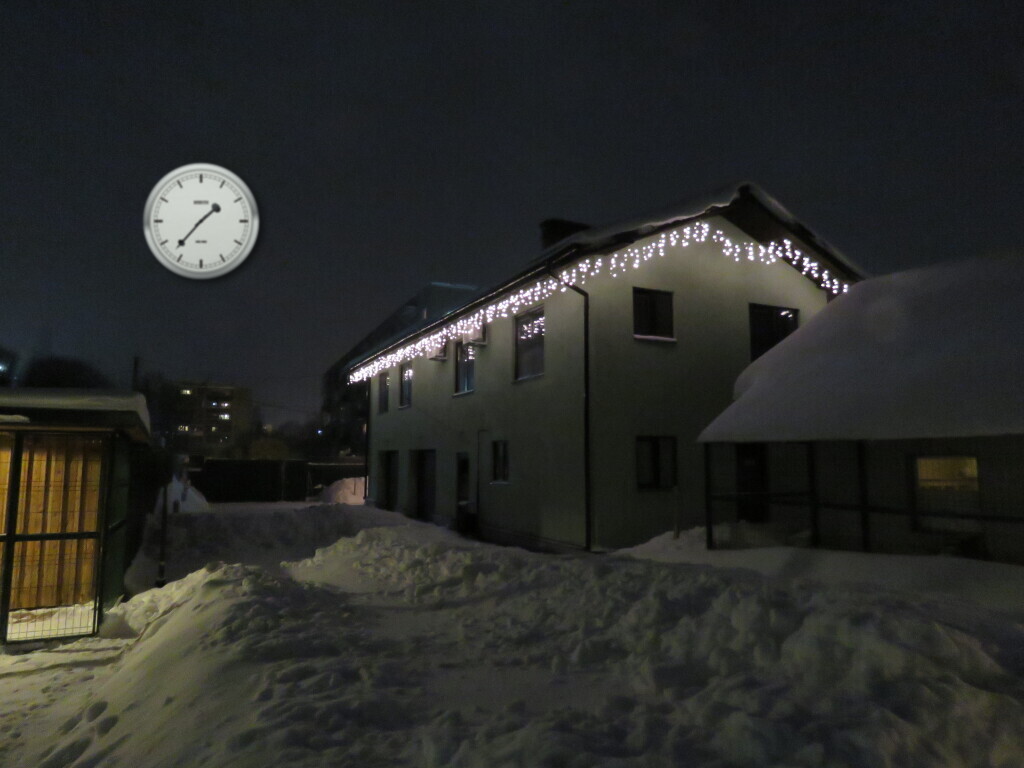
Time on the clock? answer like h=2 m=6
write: h=1 m=37
